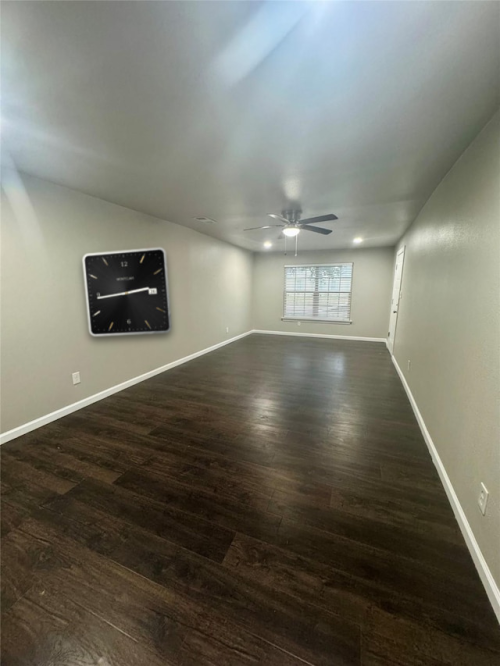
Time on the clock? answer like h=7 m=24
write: h=2 m=44
